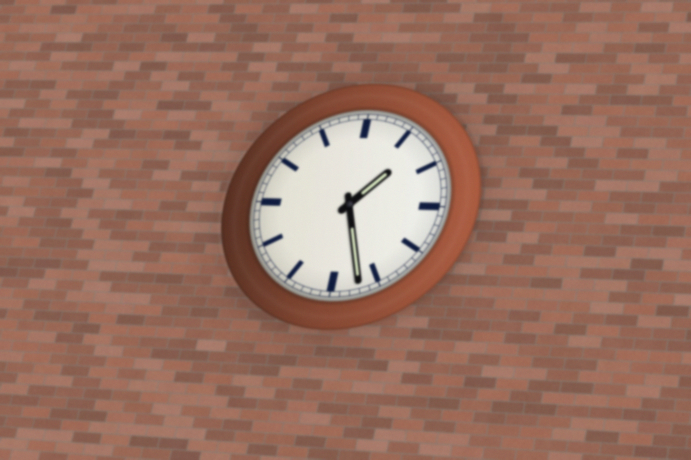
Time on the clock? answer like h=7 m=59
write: h=1 m=27
